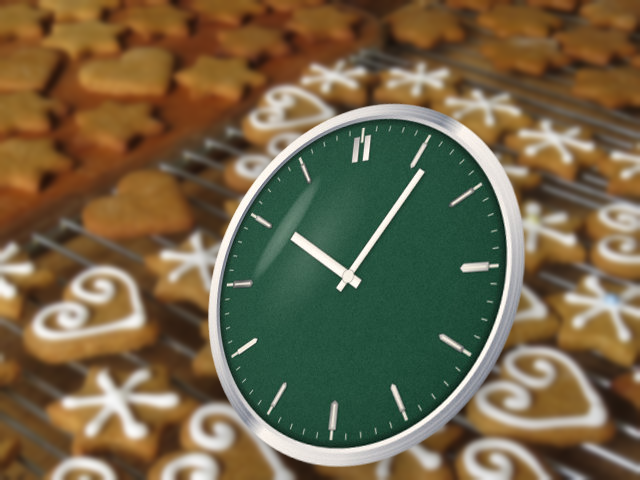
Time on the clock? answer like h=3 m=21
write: h=10 m=6
